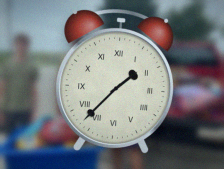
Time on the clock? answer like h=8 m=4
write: h=1 m=37
